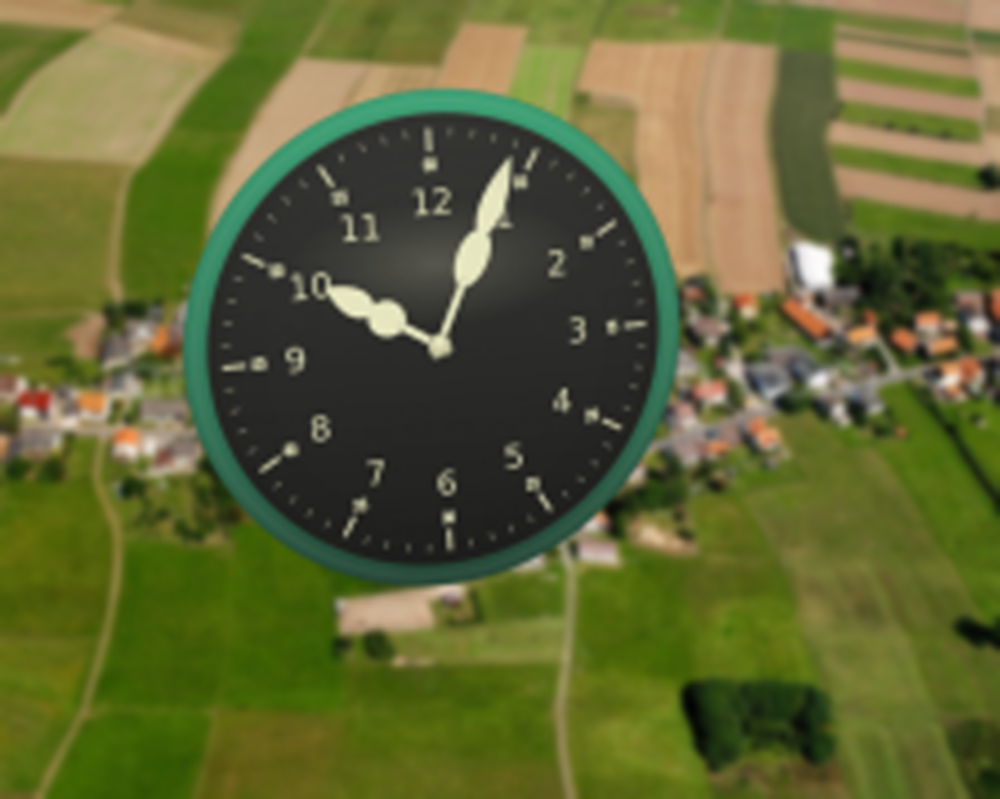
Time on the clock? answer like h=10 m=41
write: h=10 m=4
